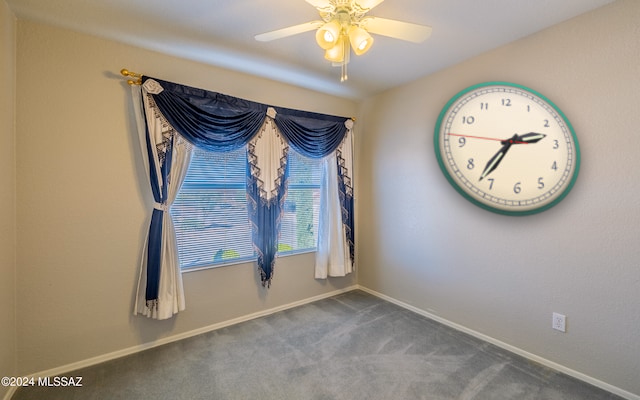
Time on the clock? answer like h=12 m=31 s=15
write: h=2 m=36 s=46
